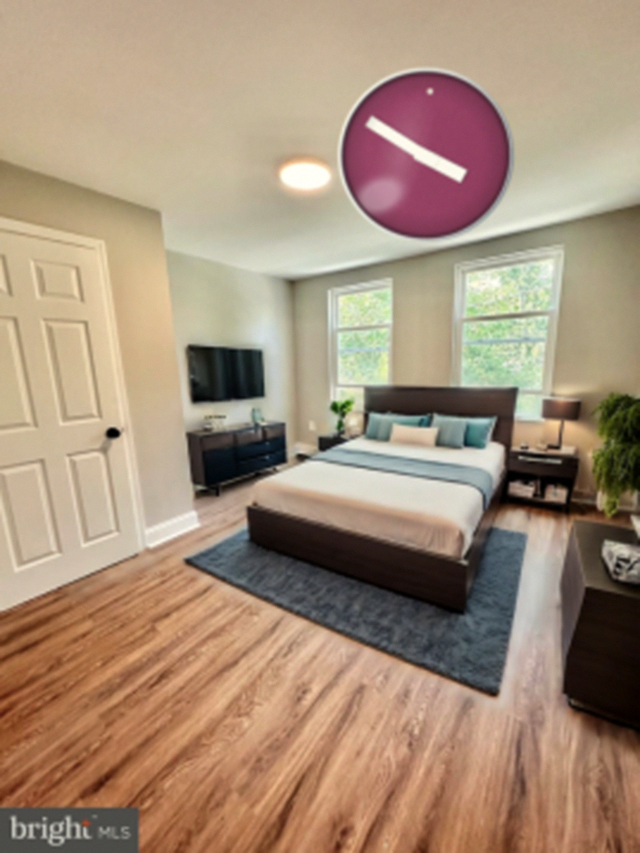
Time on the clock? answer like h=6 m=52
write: h=3 m=50
